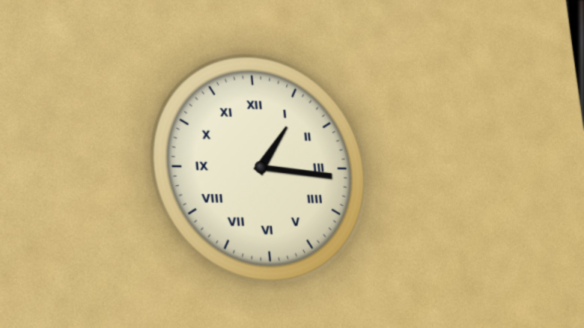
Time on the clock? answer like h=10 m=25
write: h=1 m=16
